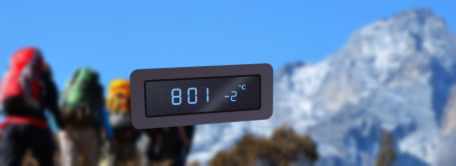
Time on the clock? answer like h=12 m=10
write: h=8 m=1
